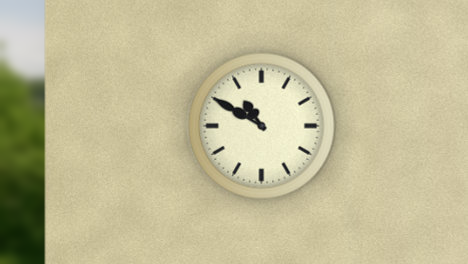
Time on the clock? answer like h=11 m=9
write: h=10 m=50
